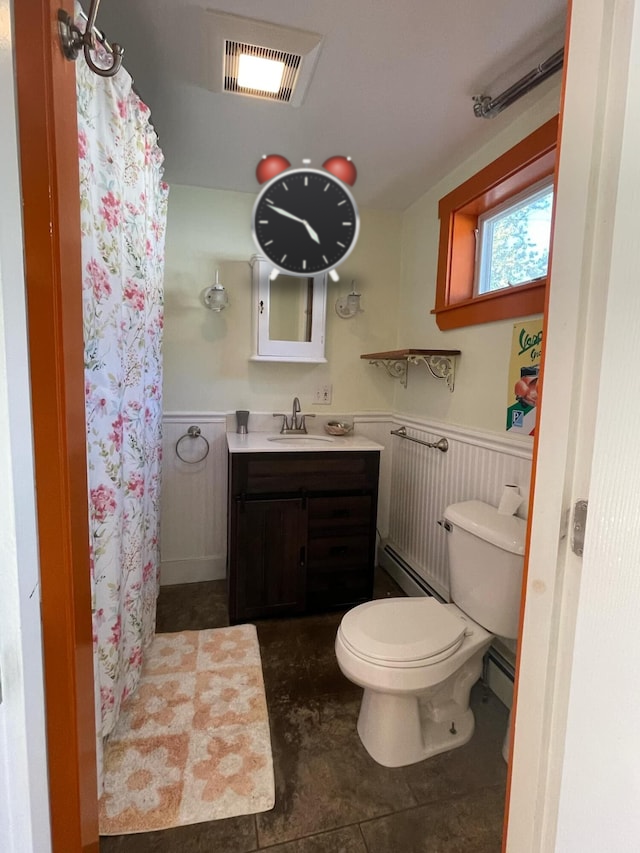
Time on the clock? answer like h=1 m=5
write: h=4 m=49
